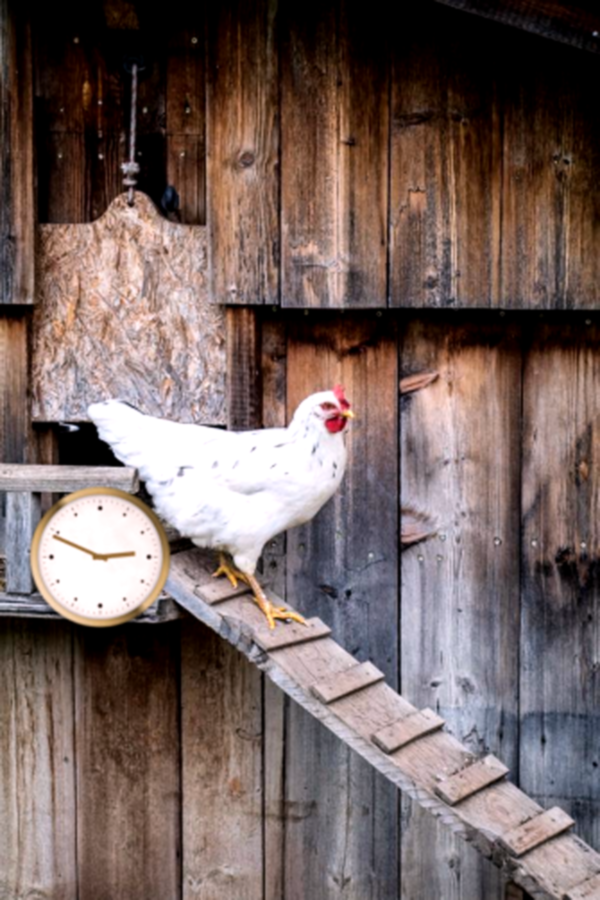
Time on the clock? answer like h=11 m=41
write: h=2 m=49
